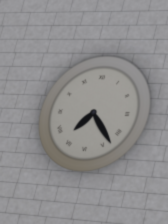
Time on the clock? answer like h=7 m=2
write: h=7 m=23
